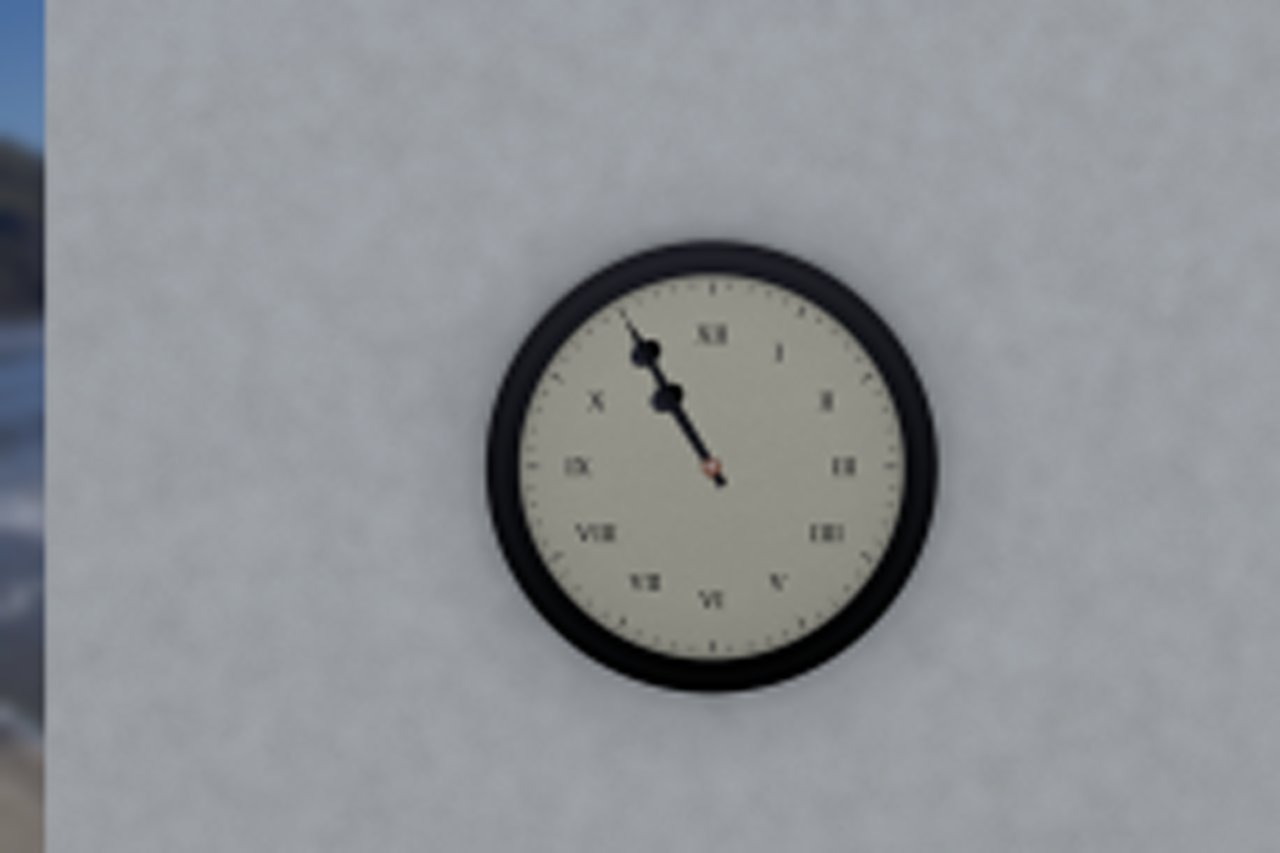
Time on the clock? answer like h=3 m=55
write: h=10 m=55
